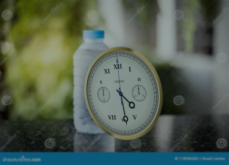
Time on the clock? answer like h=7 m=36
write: h=4 m=29
